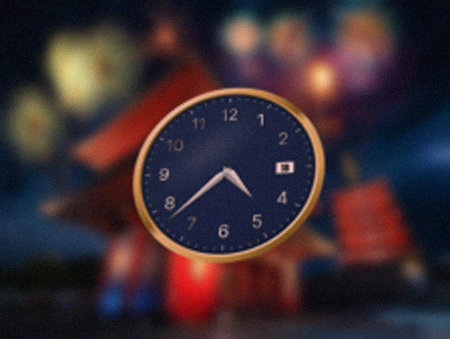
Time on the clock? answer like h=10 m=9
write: h=4 m=38
